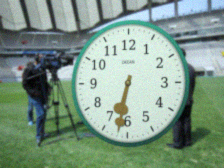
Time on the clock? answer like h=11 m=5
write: h=6 m=32
